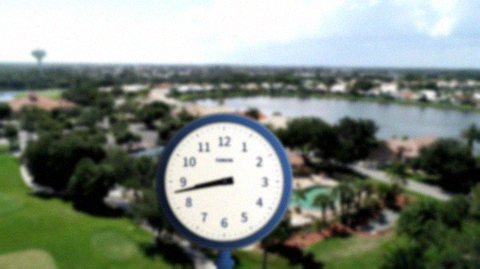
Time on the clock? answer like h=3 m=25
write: h=8 m=43
